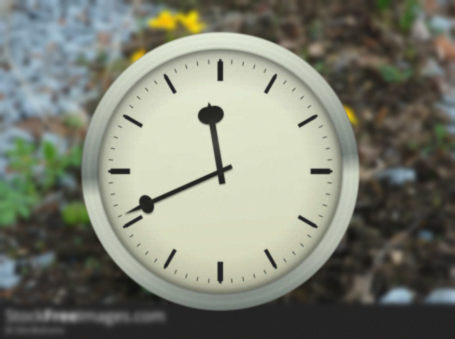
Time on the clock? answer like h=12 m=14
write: h=11 m=41
